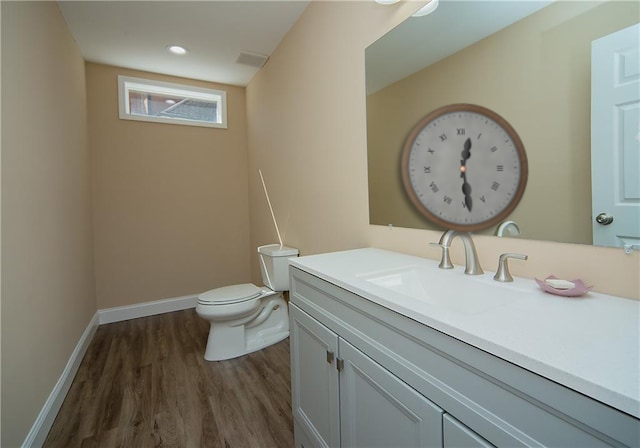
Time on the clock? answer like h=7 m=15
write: h=12 m=29
